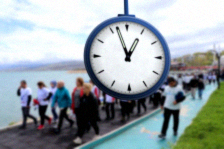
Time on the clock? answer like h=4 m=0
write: h=12 m=57
